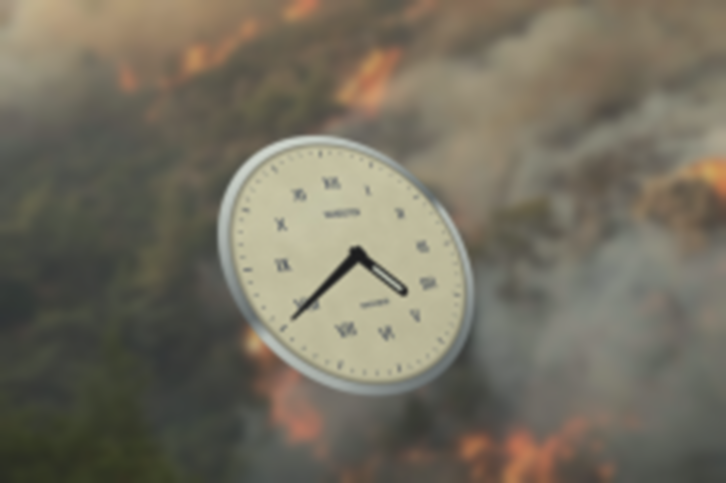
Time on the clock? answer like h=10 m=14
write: h=4 m=40
